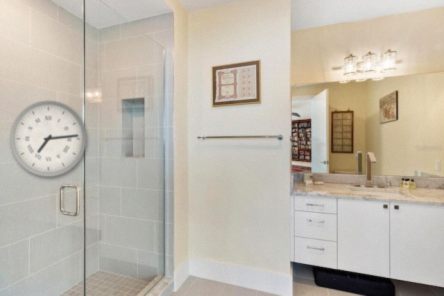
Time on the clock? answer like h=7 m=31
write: h=7 m=14
